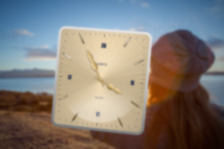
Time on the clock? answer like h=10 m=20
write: h=3 m=55
